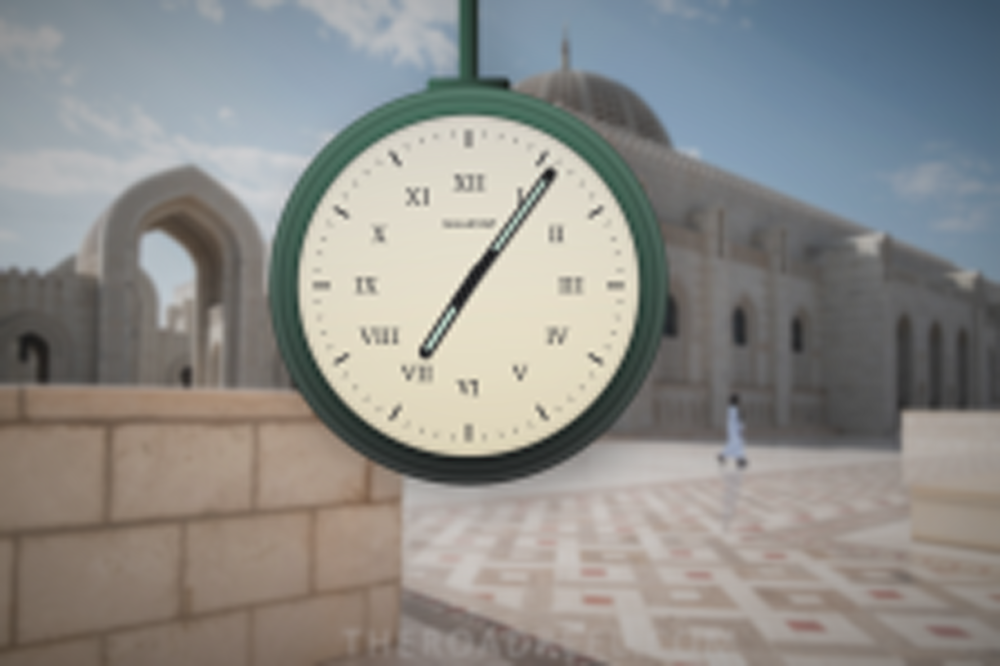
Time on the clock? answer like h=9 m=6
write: h=7 m=6
